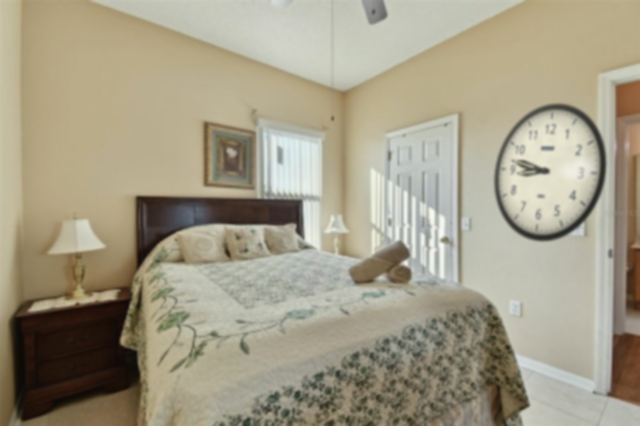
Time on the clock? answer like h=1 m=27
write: h=8 m=47
